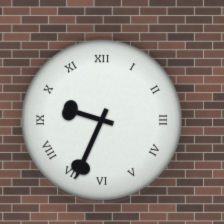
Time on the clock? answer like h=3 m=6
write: h=9 m=34
